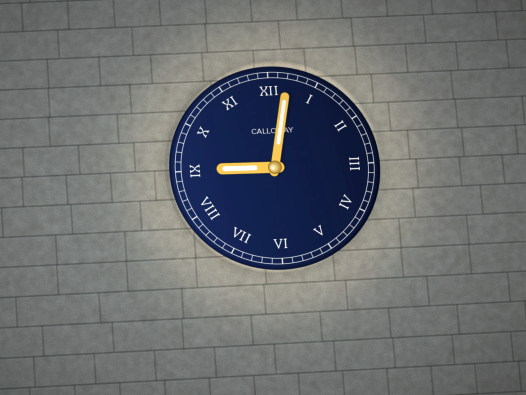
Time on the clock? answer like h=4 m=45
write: h=9 m=2
